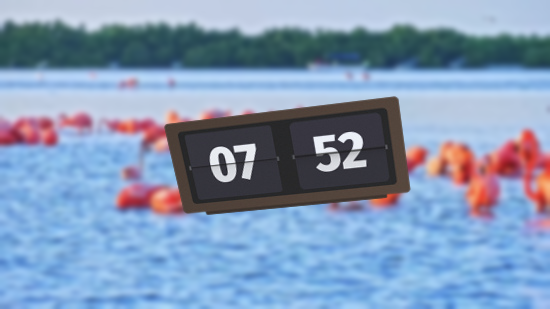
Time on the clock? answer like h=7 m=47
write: h=7 m=52
